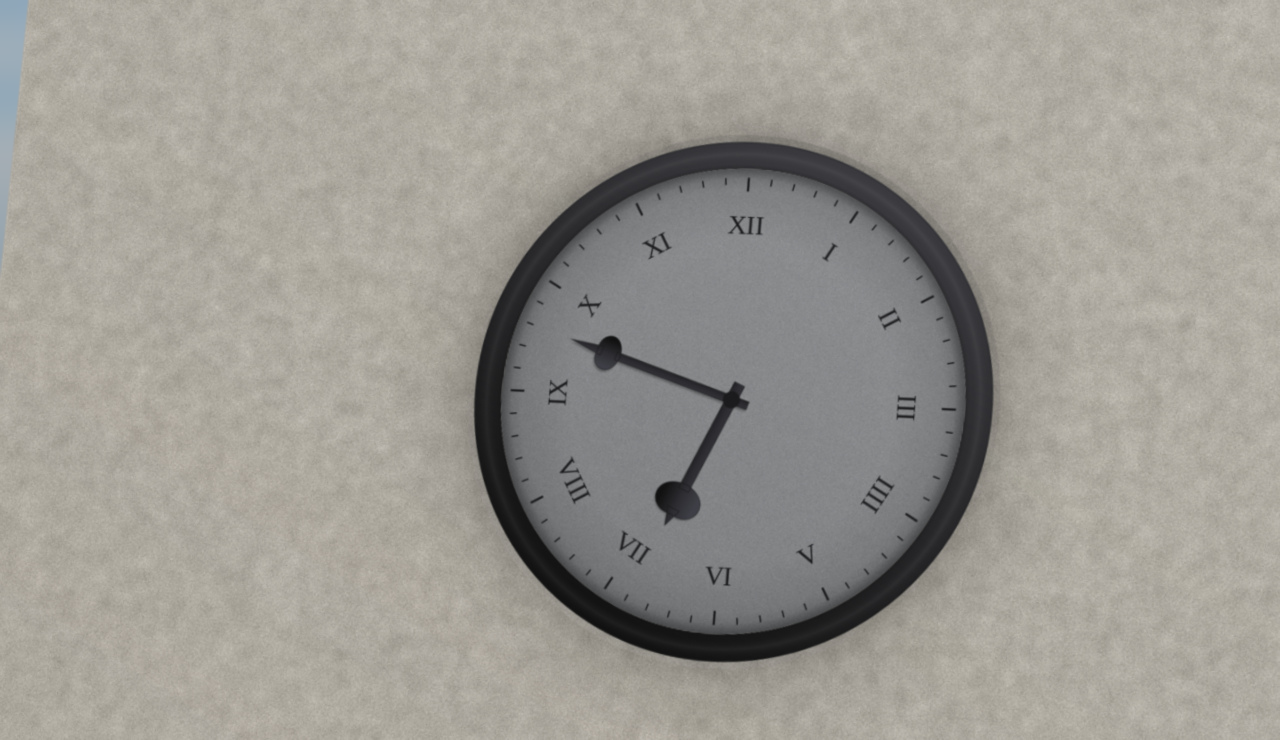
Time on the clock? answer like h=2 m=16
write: h=6 m=48
